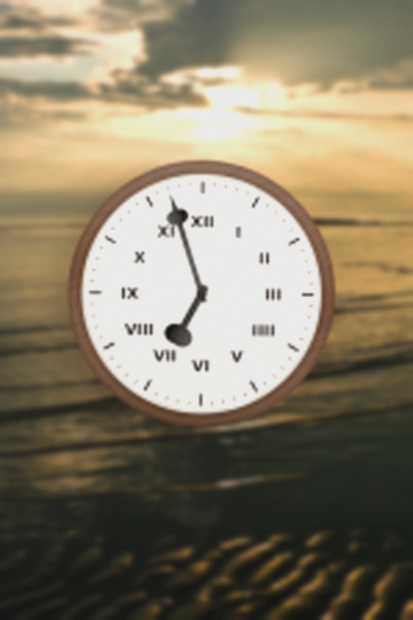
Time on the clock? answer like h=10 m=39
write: h=6 m=57
